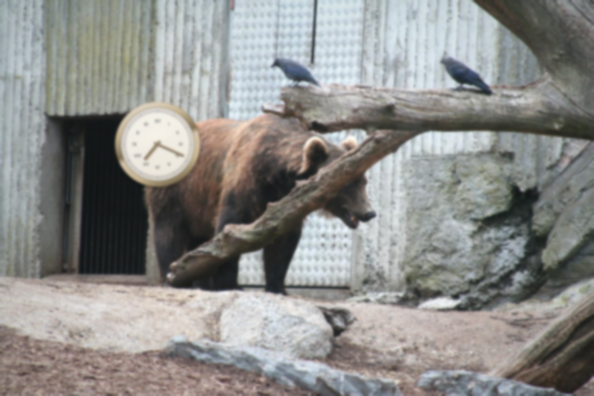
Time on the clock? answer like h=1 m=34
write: h=7 m=19
